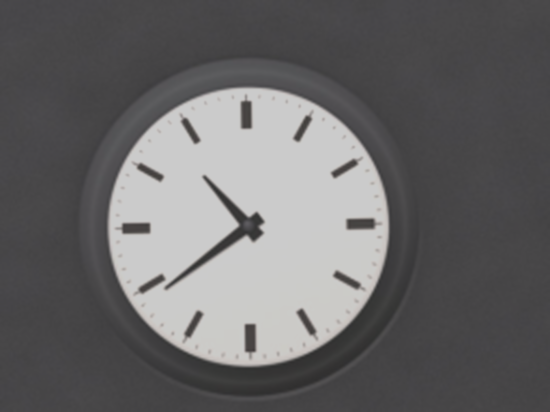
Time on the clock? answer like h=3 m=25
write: h=10 m=39
